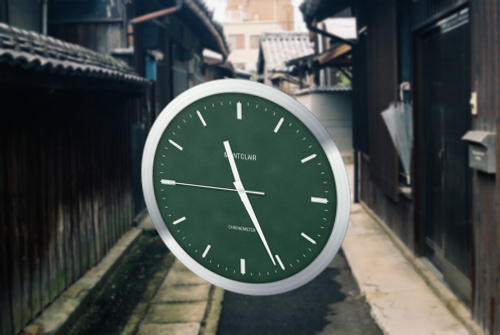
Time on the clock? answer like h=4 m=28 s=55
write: h=11 m=25 s=45
